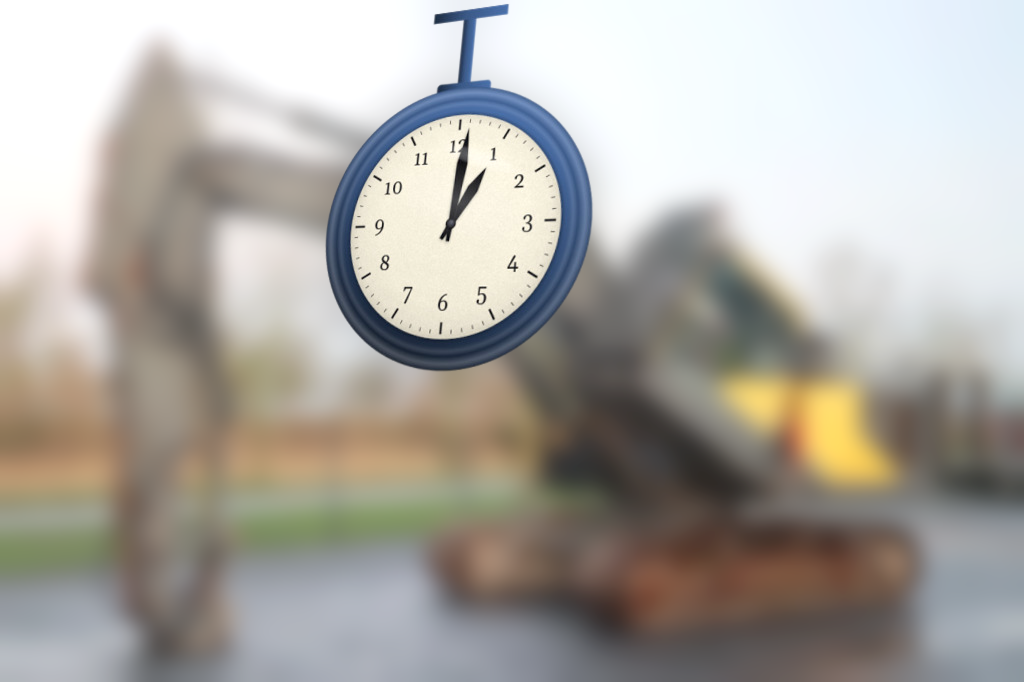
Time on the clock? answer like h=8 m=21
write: h=1 m=1
